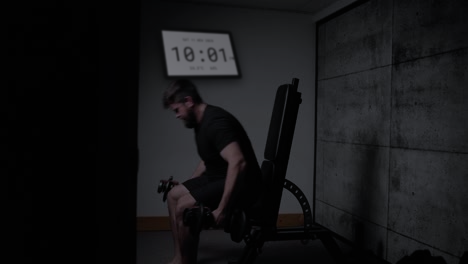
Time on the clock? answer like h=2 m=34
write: h=10 m=1
